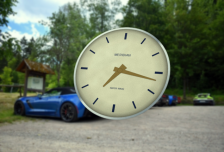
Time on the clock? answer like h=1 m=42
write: h=7 m=17
